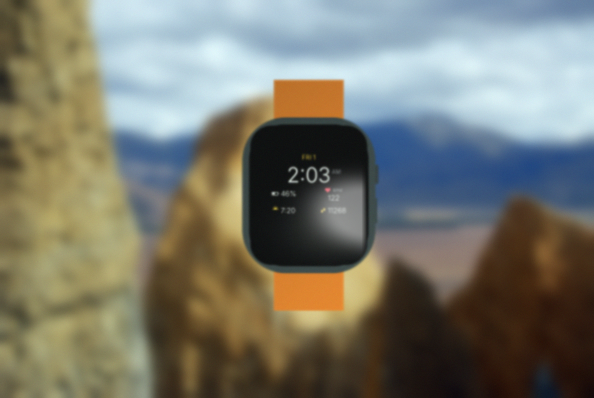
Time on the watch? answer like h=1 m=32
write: h=2 m=3
